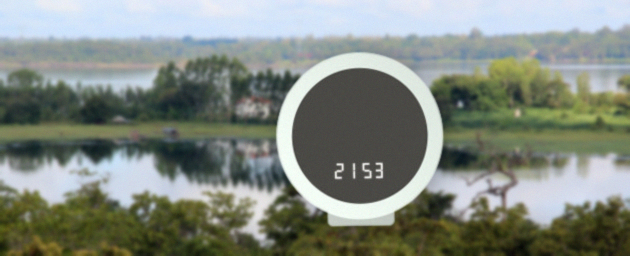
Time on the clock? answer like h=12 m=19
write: h=21 m=53
